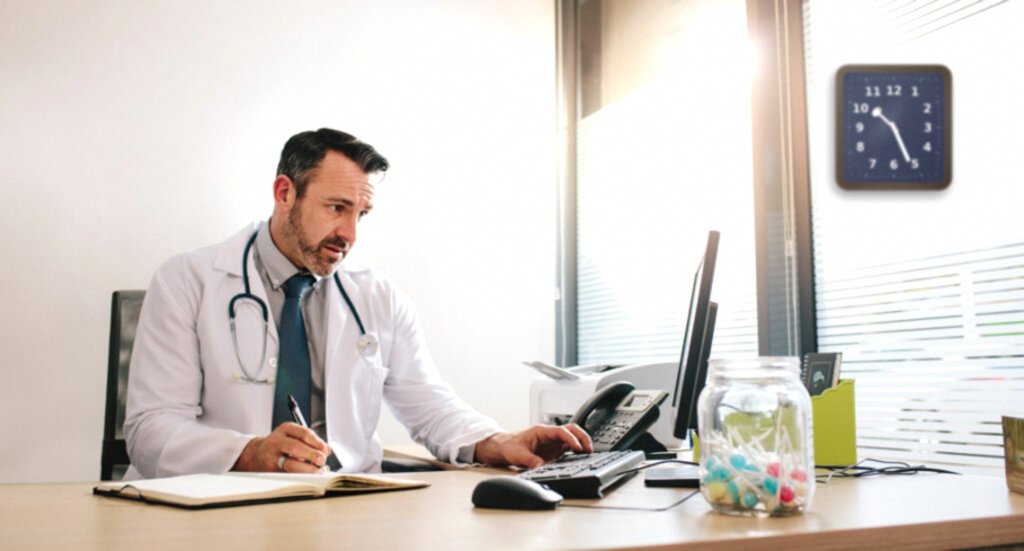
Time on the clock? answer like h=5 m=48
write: h=10 m=26
